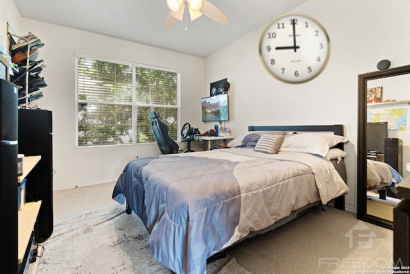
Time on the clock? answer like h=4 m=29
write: h=9 m=0
